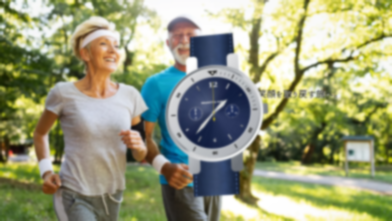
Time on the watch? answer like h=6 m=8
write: h=1 m=37
